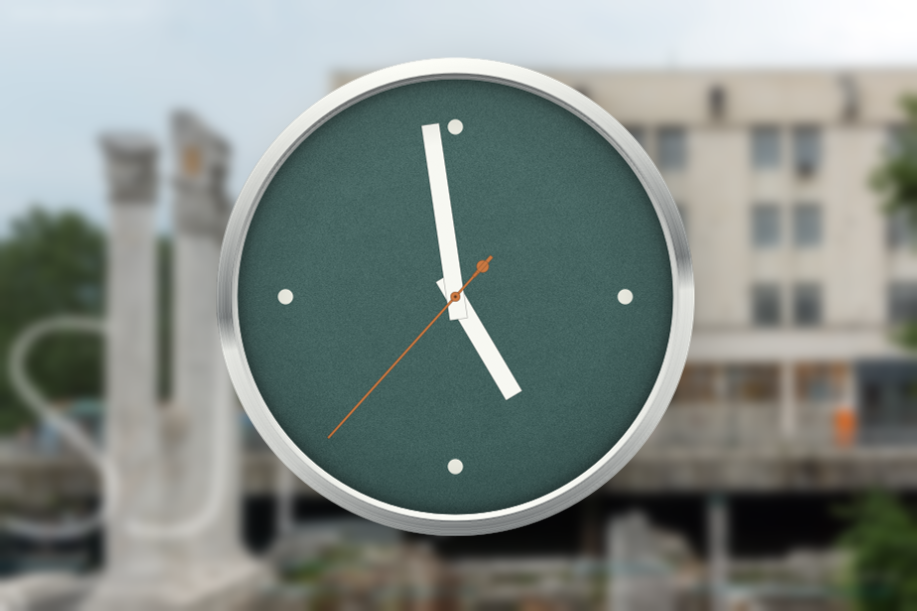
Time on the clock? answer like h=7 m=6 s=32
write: h=4 m=58 s=37
